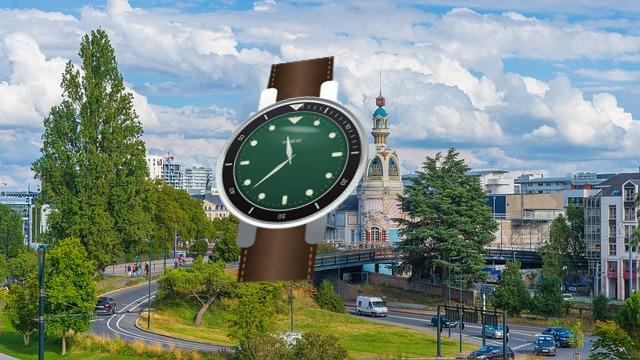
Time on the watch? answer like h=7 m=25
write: h=11 m=38
